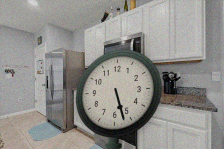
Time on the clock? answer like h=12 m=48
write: h=5 m=27
